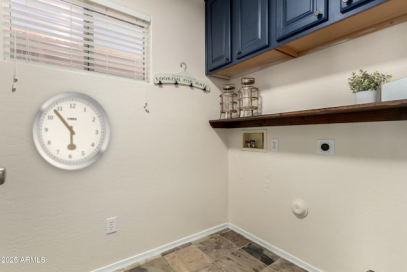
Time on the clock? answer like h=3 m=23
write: h=5 m=53
